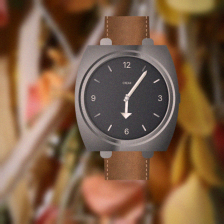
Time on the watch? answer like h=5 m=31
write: h=6 m=6
